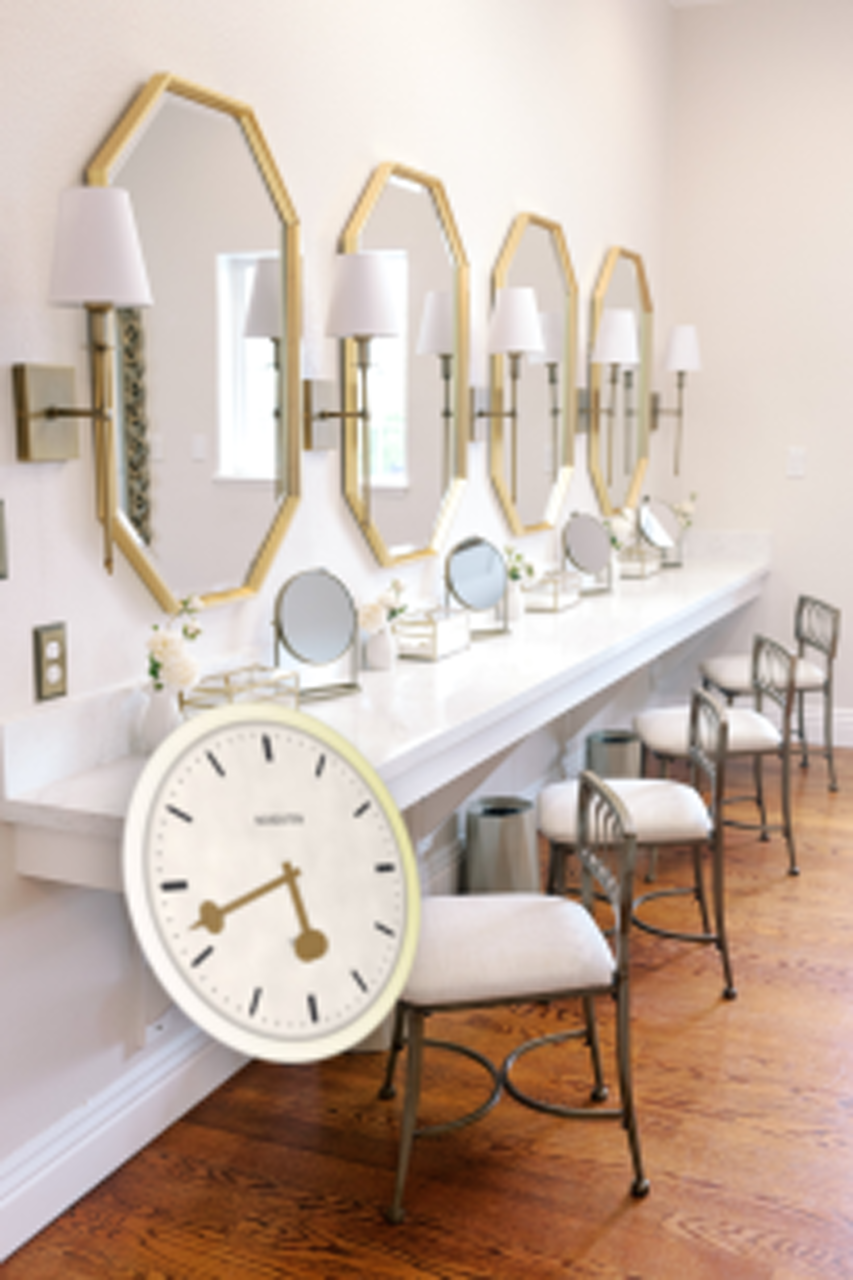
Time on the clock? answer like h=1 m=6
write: h=5 m=42
